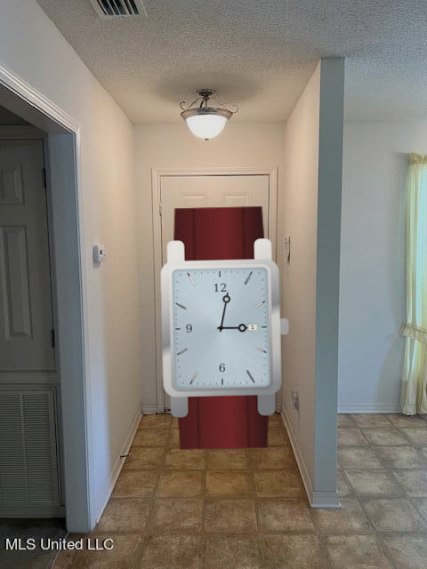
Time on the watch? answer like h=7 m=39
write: h=3 m=2
